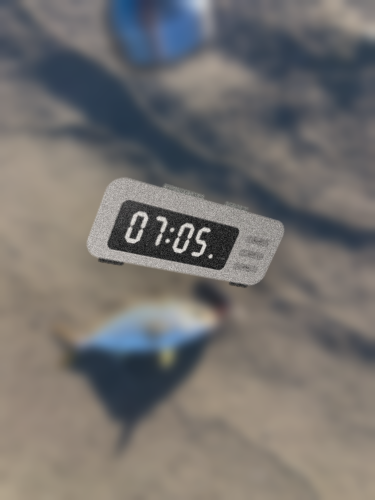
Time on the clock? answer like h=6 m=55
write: h=7 m=5
